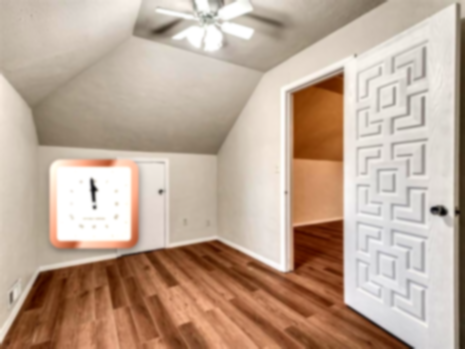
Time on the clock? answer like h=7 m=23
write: h=11 m=59
